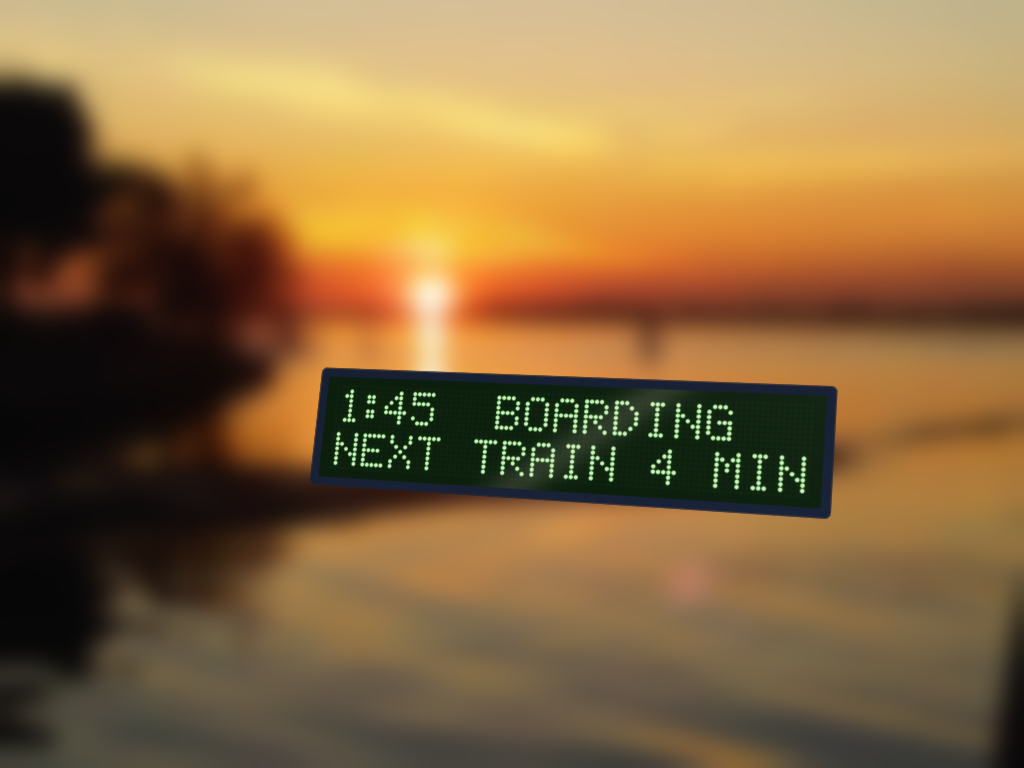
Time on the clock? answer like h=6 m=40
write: h=1 m=45
